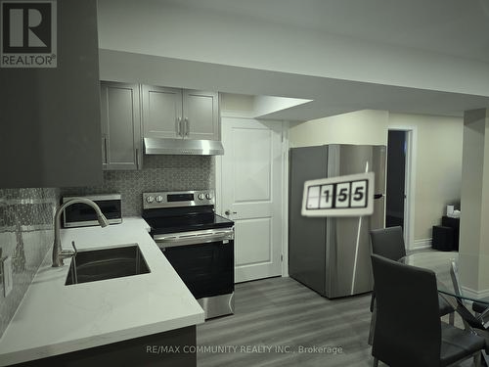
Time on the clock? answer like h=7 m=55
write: h=1 m=55
